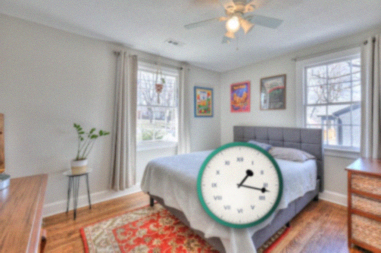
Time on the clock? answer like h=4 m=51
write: h=1 m=17
